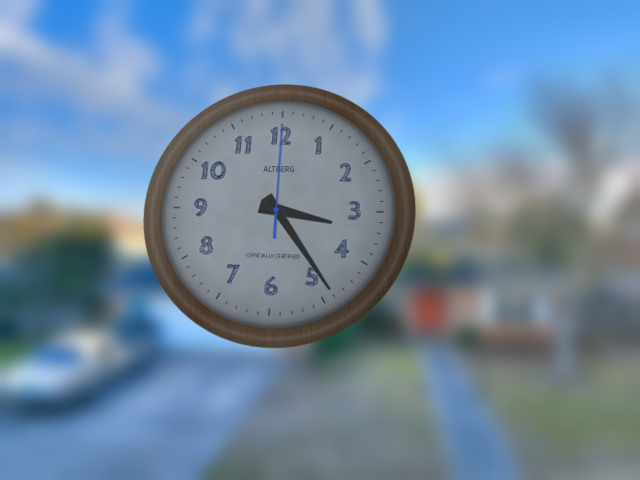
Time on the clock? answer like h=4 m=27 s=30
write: h=3 m=24 s=0
